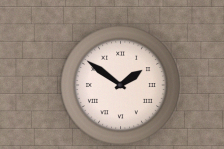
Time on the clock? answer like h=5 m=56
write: h=1 m=51
